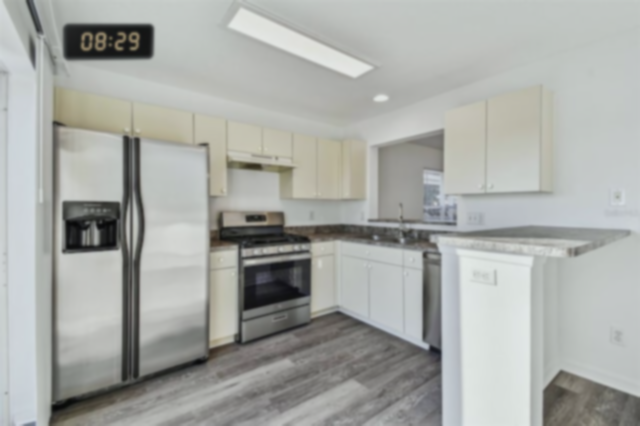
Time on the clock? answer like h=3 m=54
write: h=8 m=29
